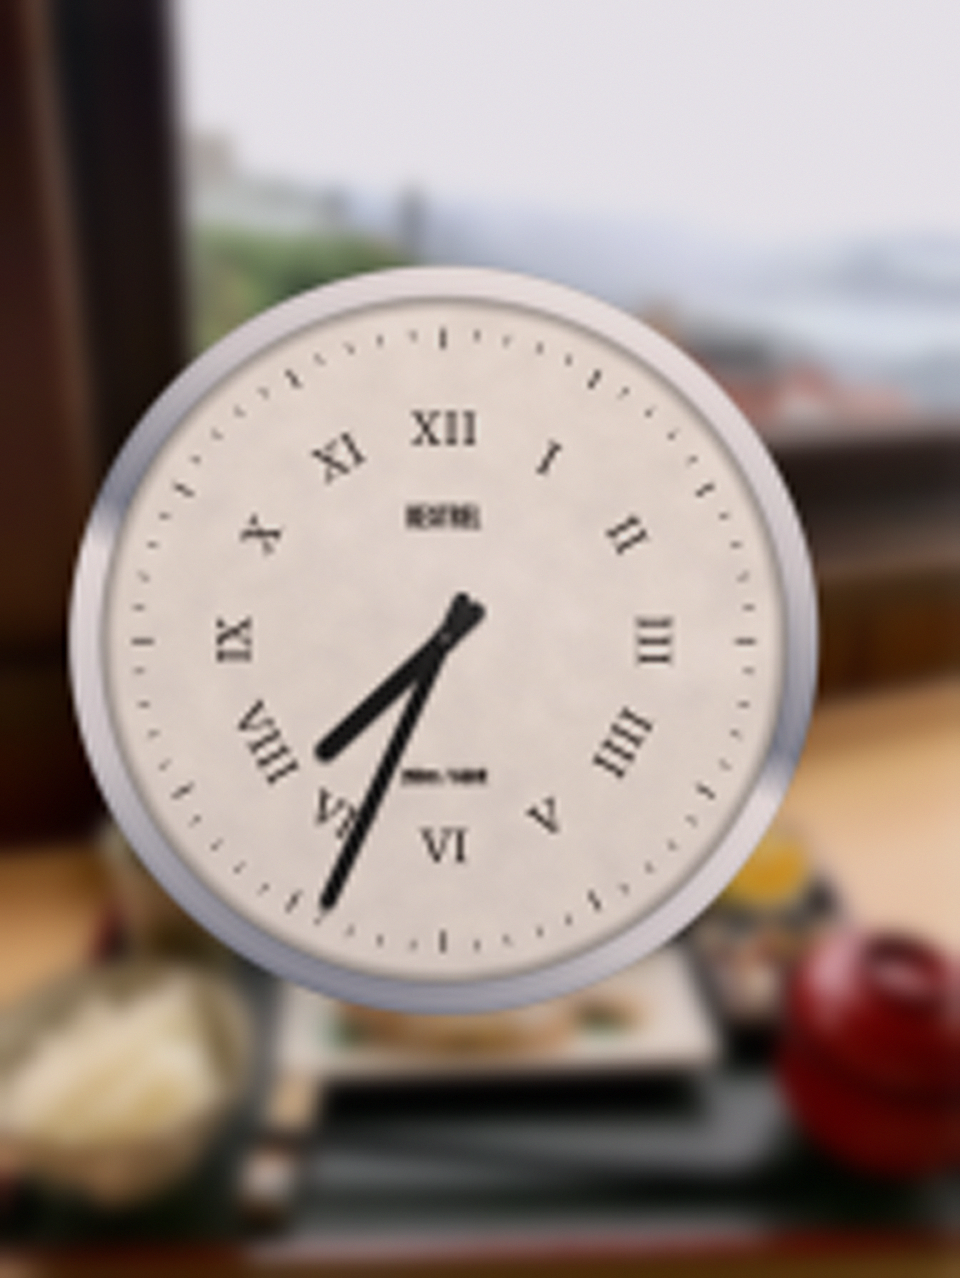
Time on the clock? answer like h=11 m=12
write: h=7 m=34
